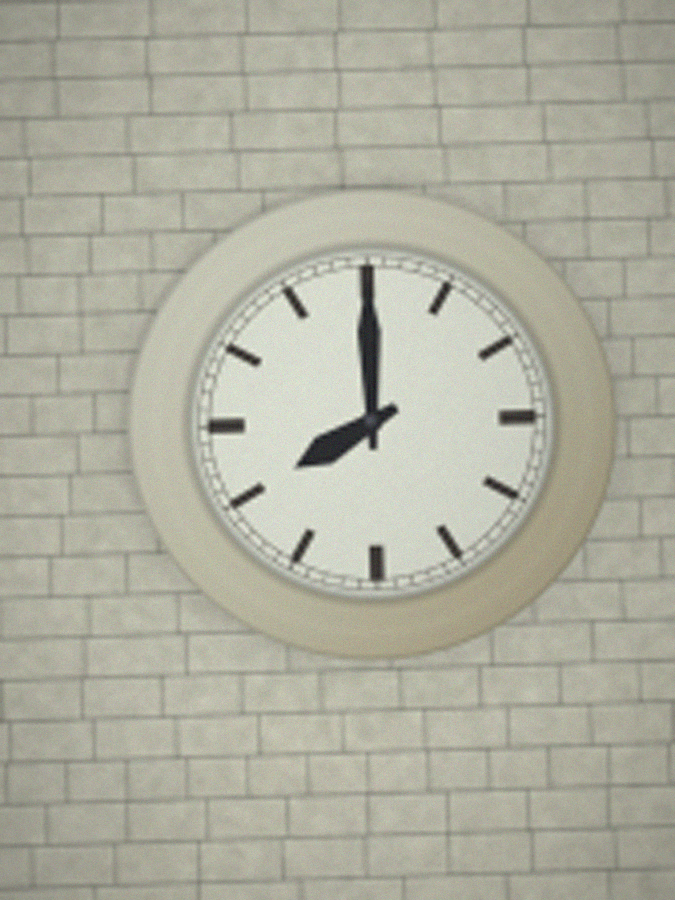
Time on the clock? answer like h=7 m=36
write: h=8 m=0
